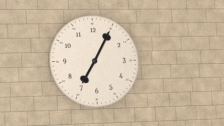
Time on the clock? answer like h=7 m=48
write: h=7 m=5
